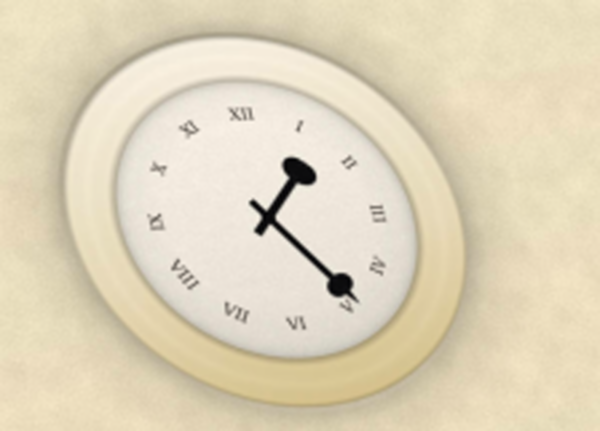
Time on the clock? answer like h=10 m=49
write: h=1 m=24
